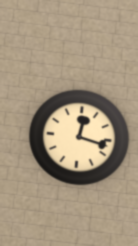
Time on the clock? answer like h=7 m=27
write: h=12 m=17
